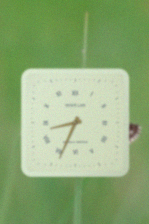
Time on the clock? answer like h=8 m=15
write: h=8 m=34
